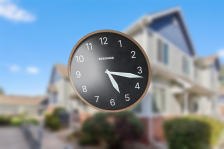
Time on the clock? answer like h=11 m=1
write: h=5 m=17
